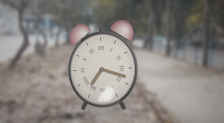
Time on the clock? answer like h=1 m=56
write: h=7 m=18
